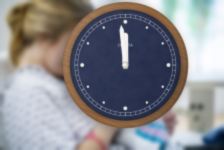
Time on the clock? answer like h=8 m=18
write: h=11 m=59
